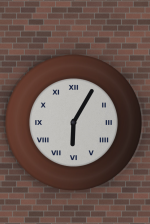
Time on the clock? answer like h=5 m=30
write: h=6 m=5
